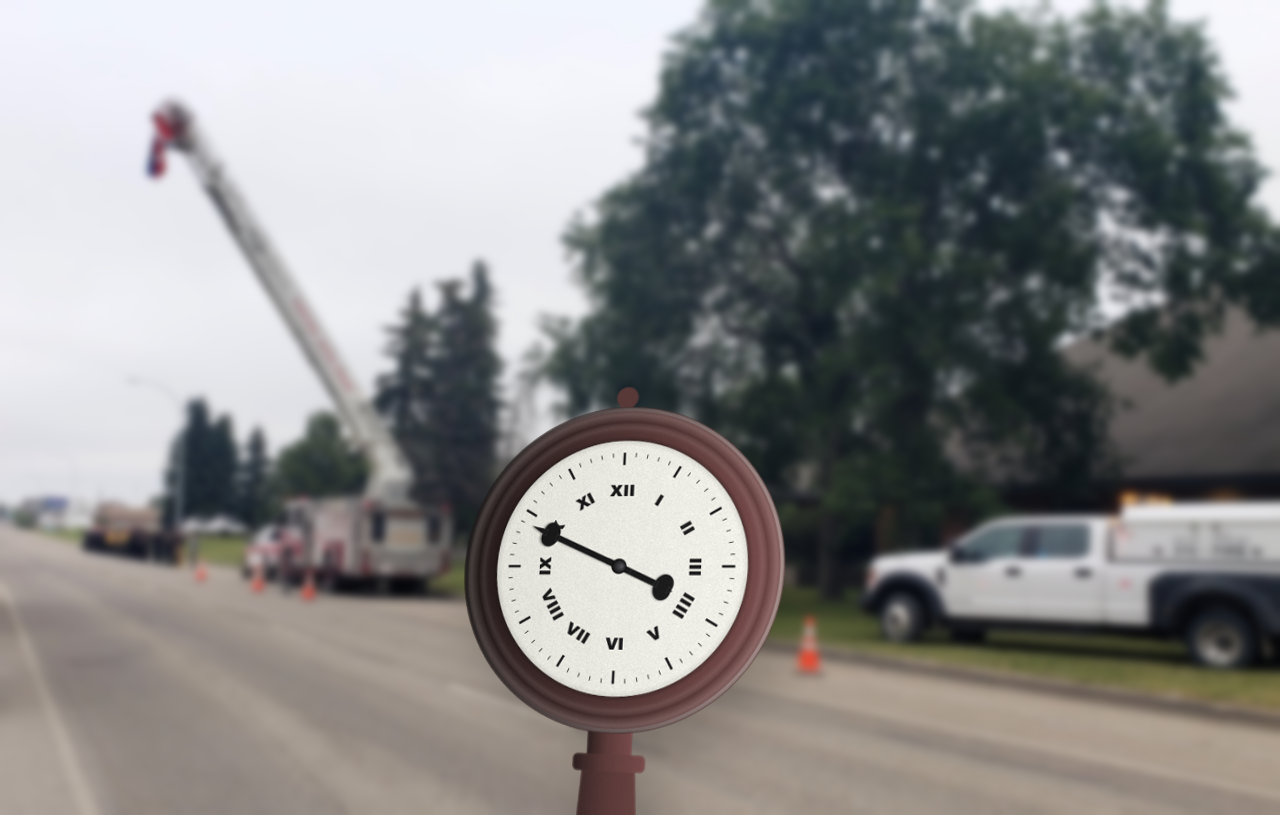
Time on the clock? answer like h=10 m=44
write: h=3 m=49
